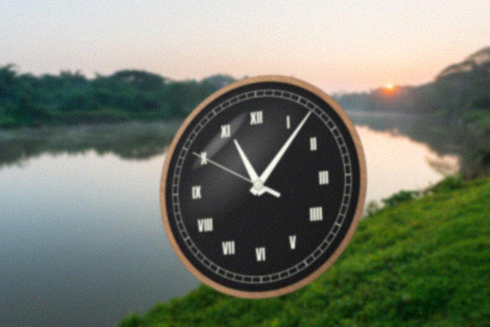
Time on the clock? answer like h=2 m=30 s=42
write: h=11 m=6 s=50
